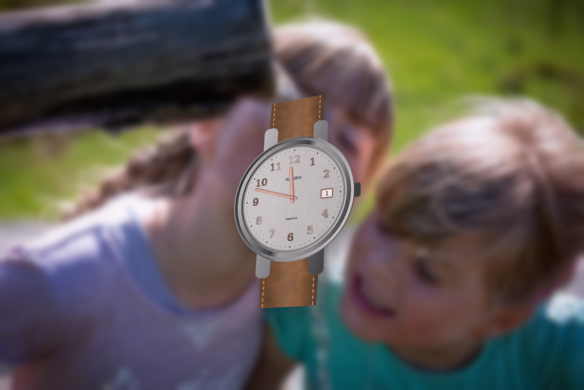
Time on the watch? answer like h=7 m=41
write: h=11 m=48
